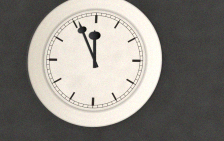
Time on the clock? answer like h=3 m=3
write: h=11 m=56
